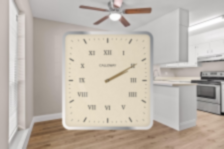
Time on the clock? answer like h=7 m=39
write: h=2 m=10
